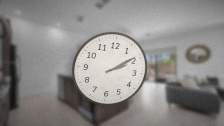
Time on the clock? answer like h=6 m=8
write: h=2 m=9
